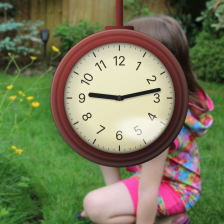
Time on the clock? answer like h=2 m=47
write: h=9 m=13
